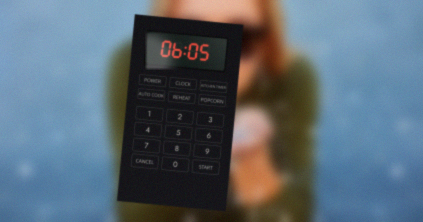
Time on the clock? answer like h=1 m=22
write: h=6 m=5
